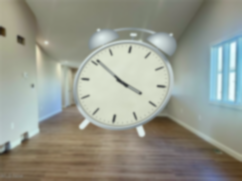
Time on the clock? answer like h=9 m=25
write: h=3 m=51
